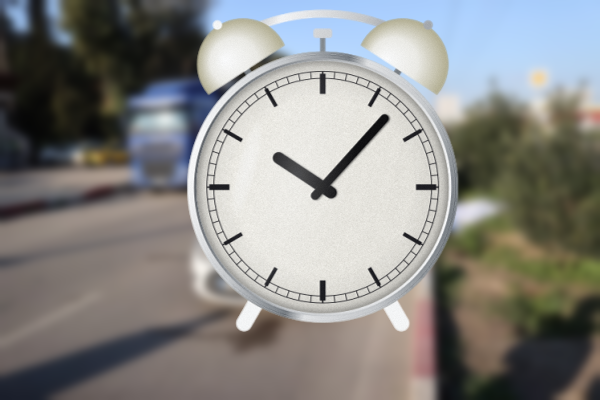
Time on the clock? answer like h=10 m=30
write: h=10 m=7
